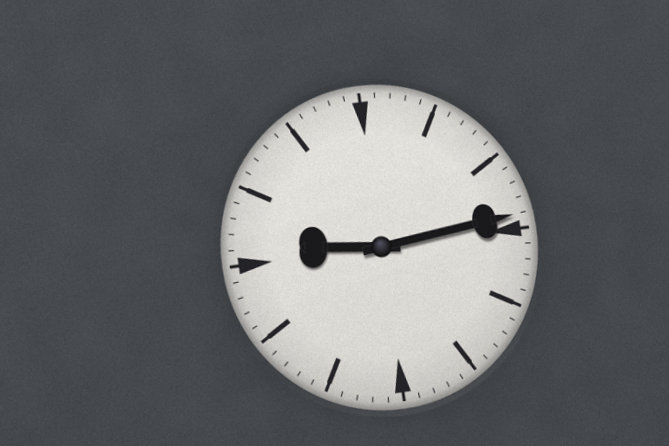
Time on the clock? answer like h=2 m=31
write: h=9 m=14
